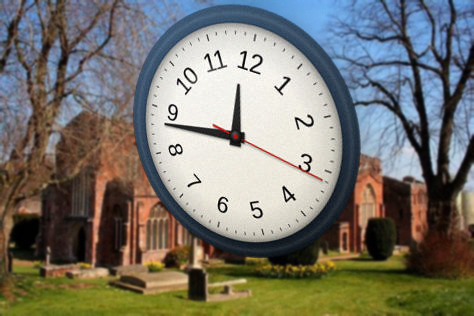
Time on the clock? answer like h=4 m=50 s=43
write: h=11 m=43 s=16
